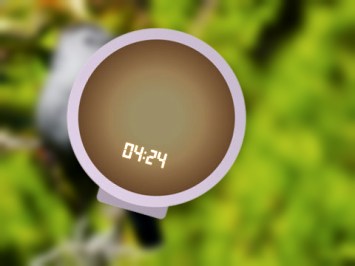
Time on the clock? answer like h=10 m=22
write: h=4 m=24
